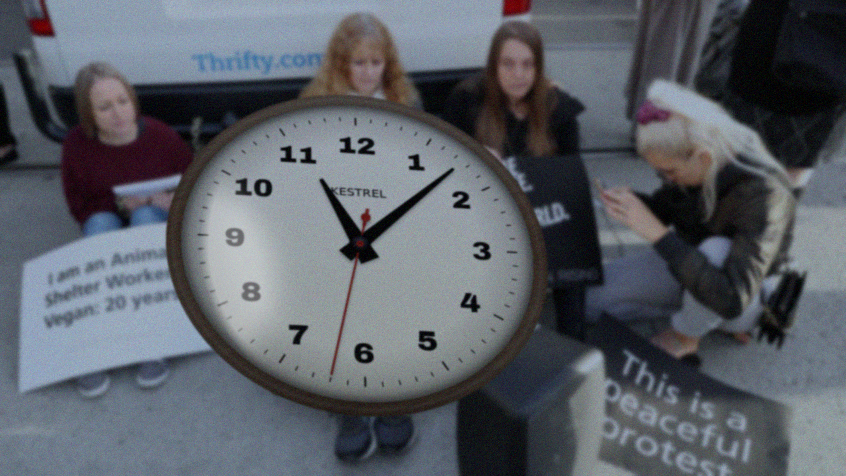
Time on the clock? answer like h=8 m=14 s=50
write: h=11 m=7 s=32
